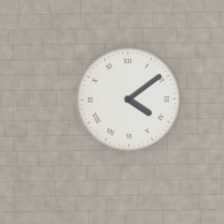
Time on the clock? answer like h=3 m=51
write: h=4 m=9
